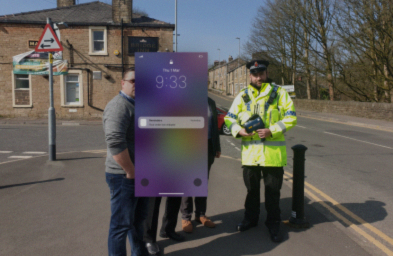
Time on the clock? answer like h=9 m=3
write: h=9 m=33
